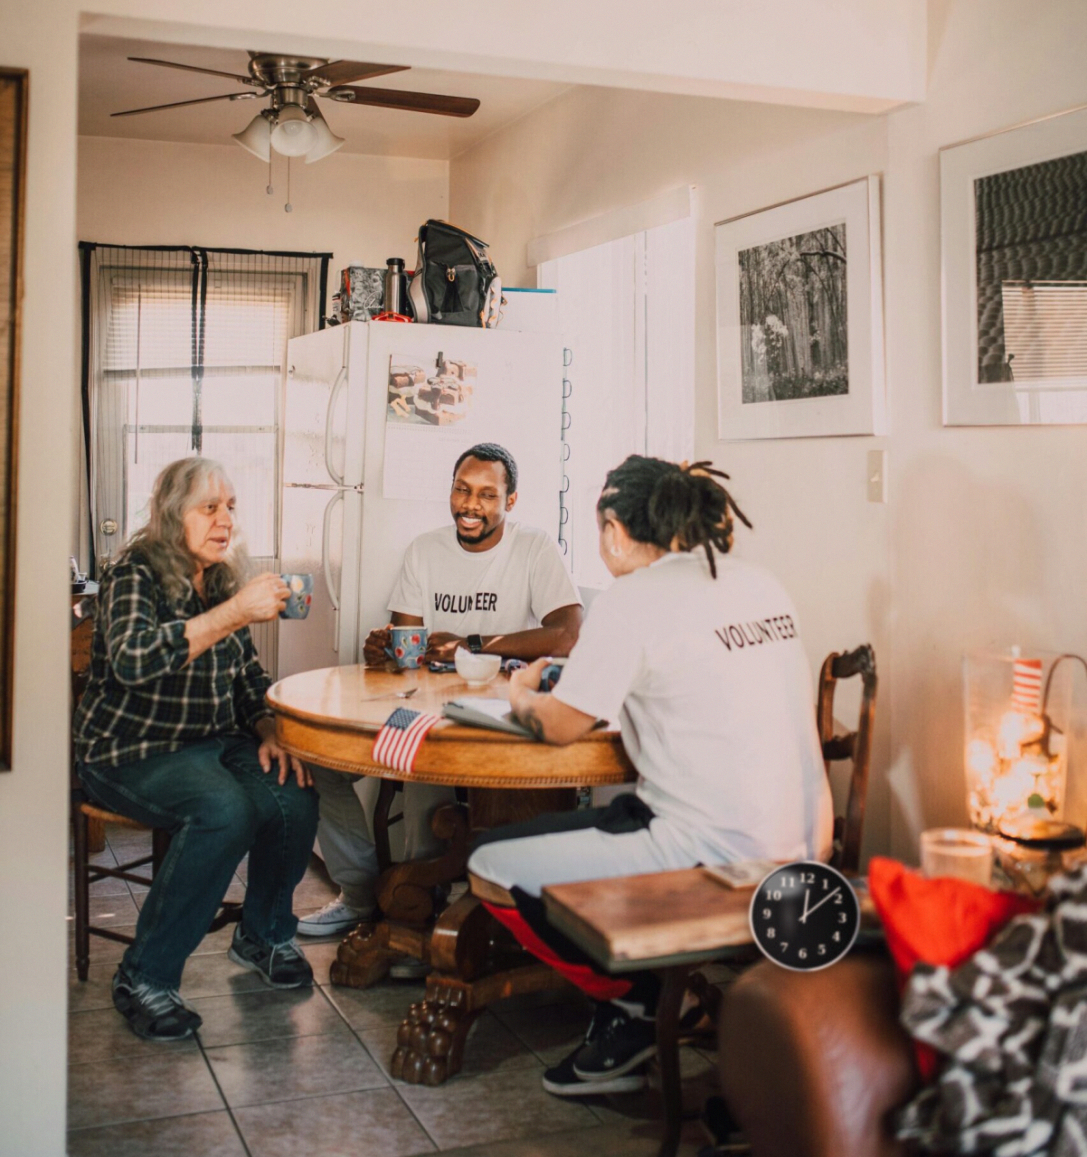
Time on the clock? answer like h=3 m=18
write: h=12 m=8
